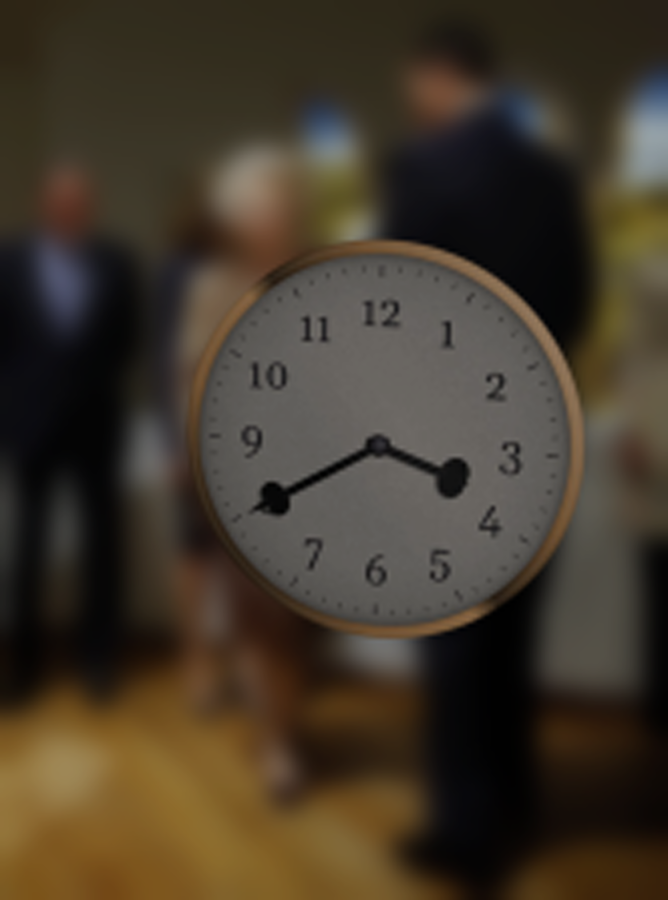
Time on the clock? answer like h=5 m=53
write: h=3 m=40
